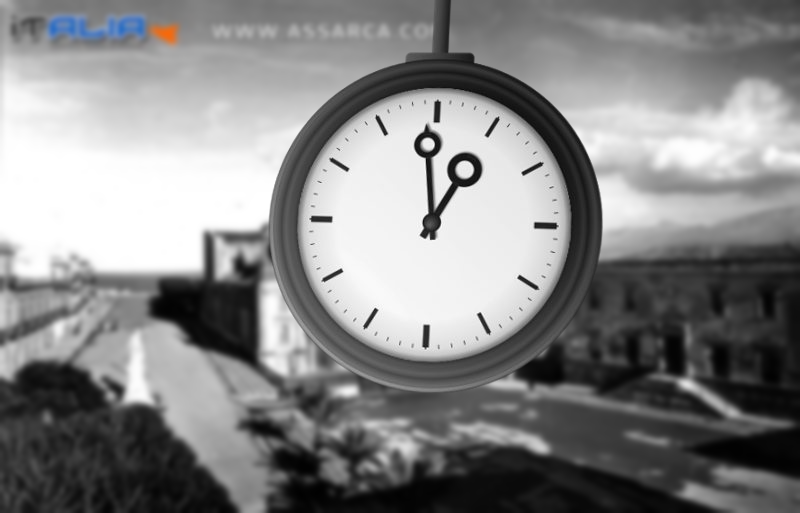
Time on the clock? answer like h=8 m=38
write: h=12 m=59
